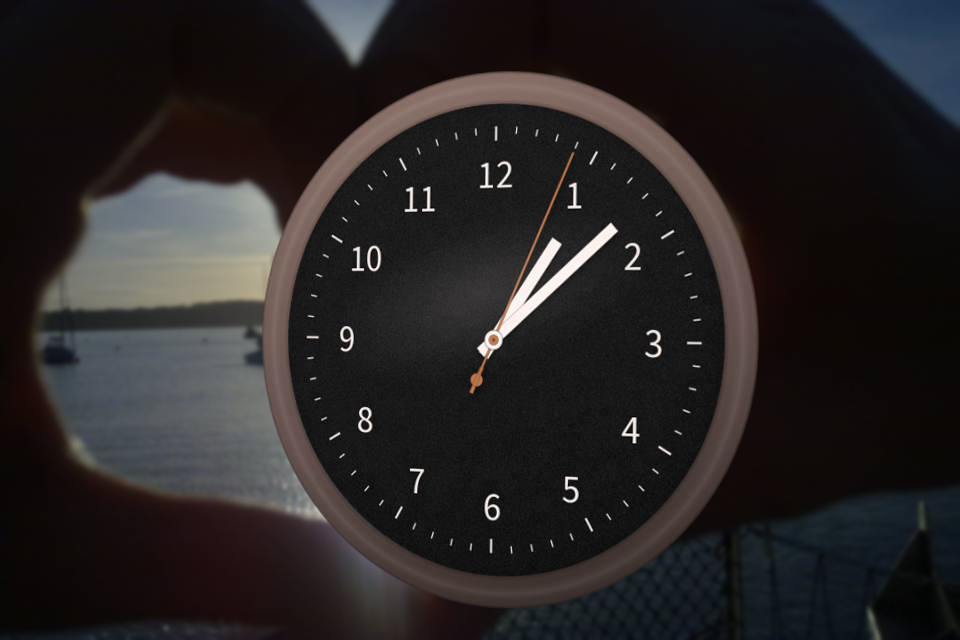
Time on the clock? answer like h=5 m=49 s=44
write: h=1 m=8 s=4
